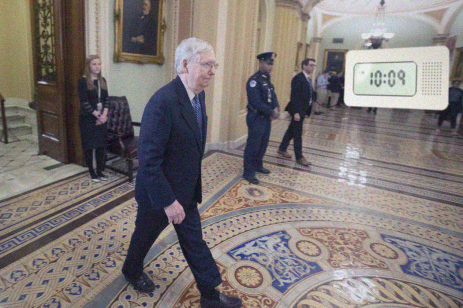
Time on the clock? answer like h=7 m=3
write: h=10 m=9
